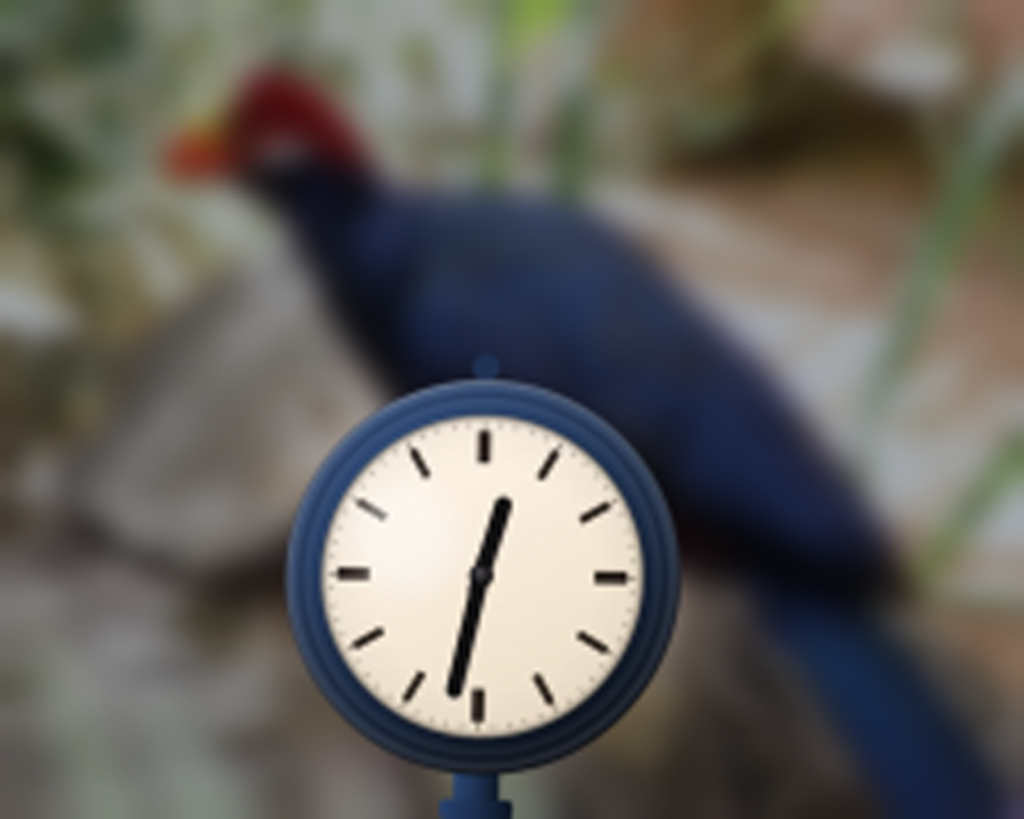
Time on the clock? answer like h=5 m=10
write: h=12 m=32
